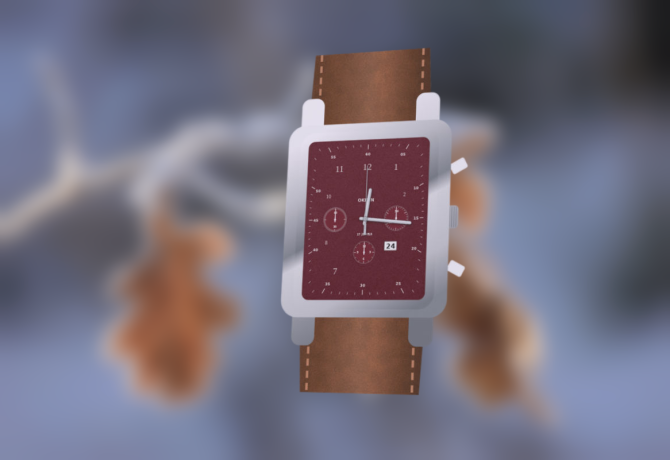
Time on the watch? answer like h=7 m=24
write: h=12 m=16
